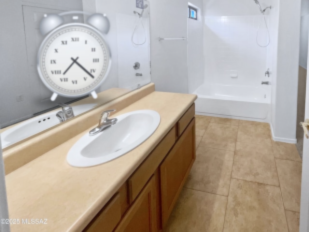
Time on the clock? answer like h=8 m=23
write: h=7 m=22
